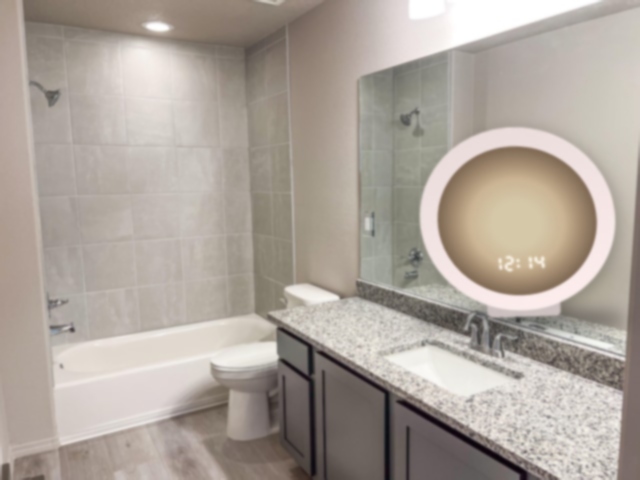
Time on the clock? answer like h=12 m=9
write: h=12 m=14
